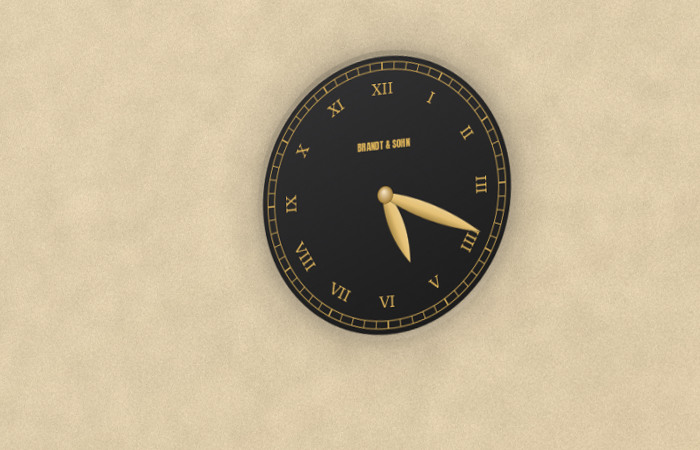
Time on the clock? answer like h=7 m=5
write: h=5 m=19
